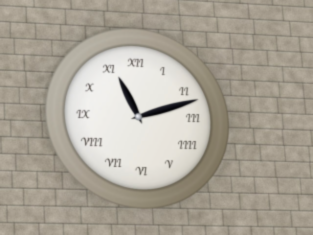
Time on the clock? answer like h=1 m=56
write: h=11 m=12
